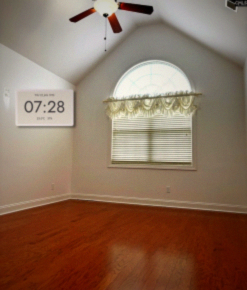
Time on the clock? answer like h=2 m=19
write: h=7 m=28
